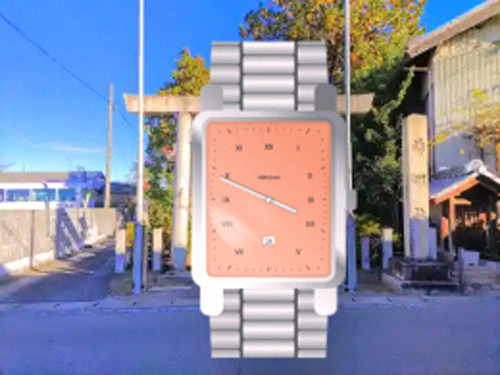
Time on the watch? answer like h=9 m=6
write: h=3 m=49
